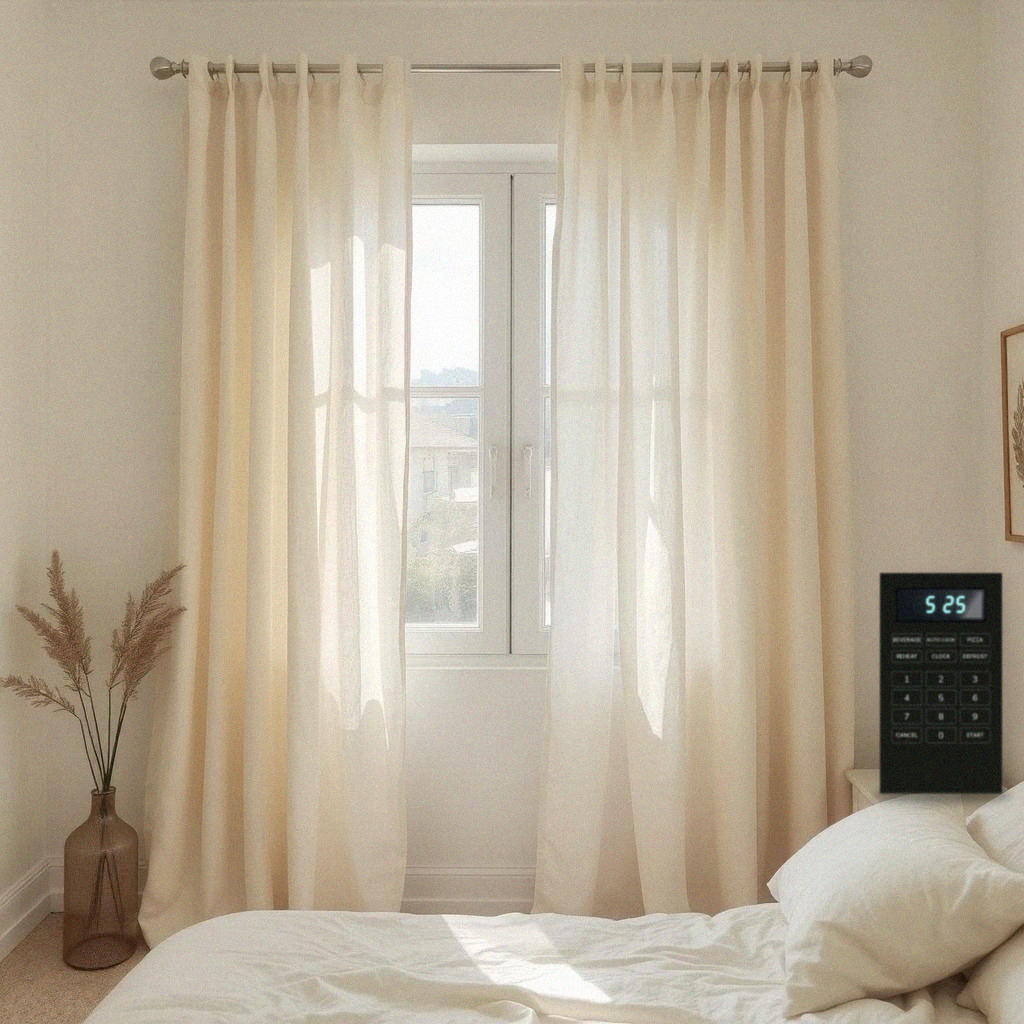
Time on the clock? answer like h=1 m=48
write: h=5 m=25
